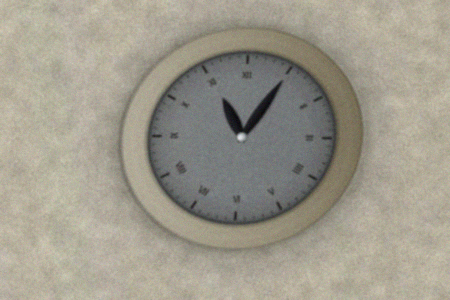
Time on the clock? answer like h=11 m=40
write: h=11 m=5
